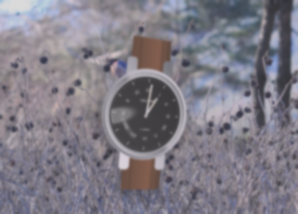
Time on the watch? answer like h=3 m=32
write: h=1 m=1
